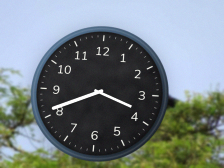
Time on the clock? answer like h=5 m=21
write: h=3 m=41
